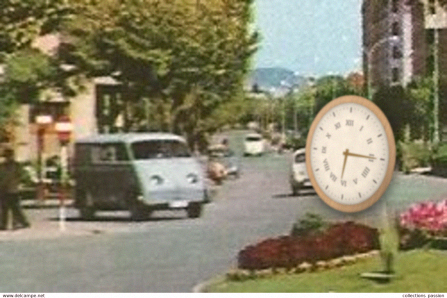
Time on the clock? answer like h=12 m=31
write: h=6 m=15
